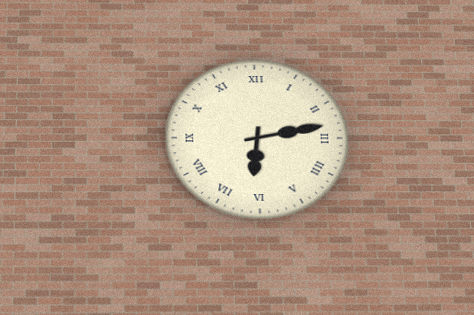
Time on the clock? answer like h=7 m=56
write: h=6 m=13
